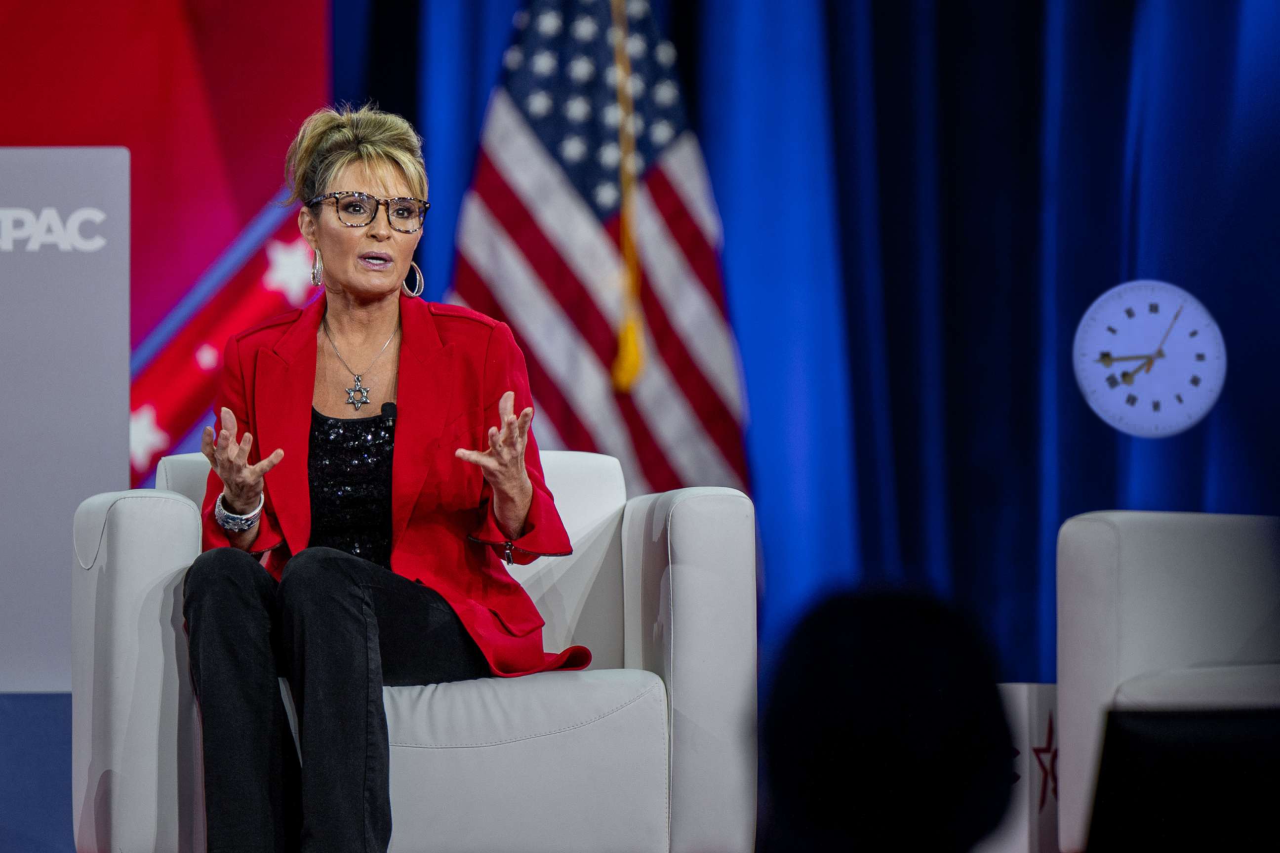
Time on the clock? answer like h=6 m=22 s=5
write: h=7 m=44 s=5
